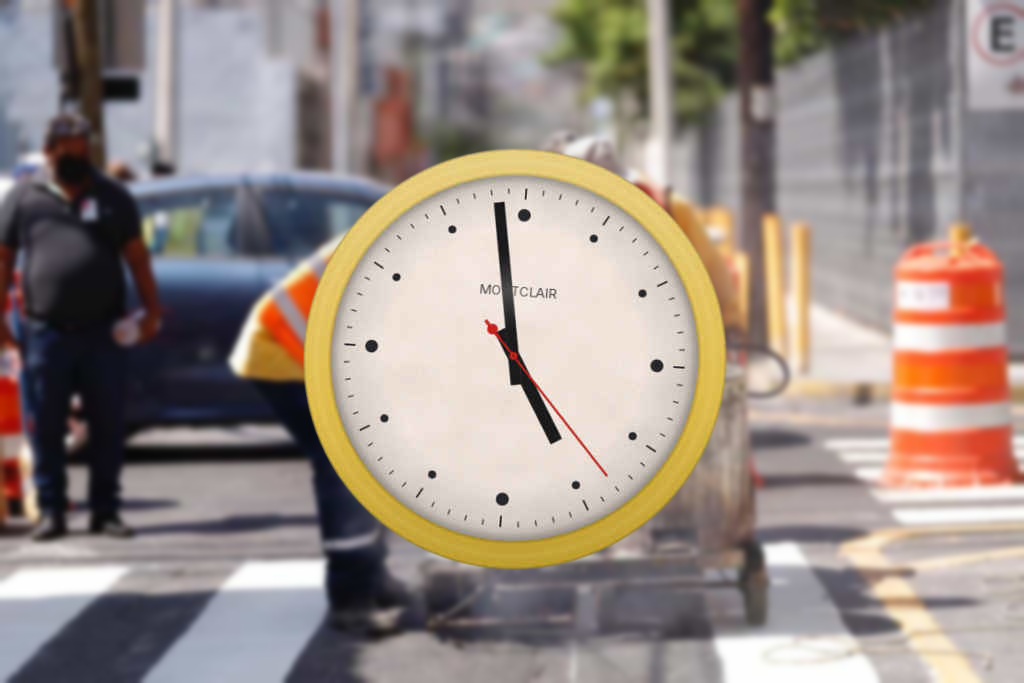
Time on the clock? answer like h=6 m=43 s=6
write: h=4 m=58 s=23
